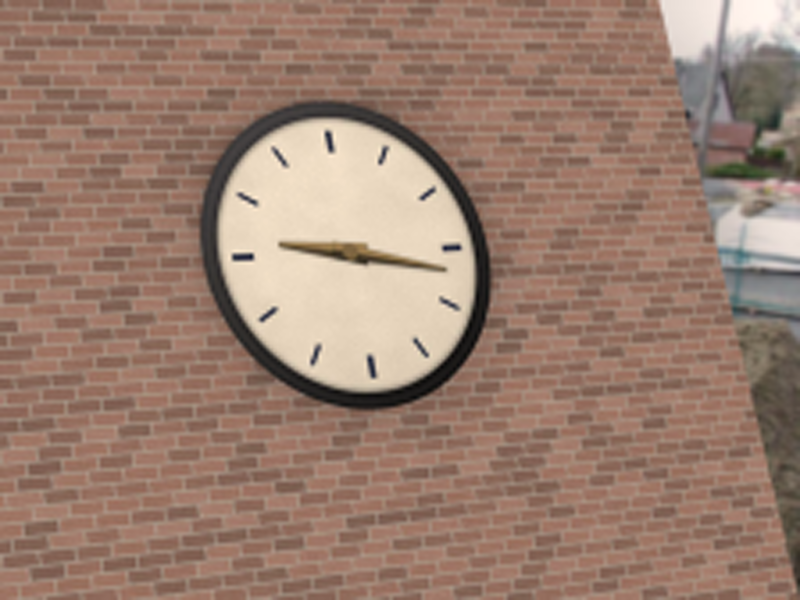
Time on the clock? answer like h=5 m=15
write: h=9 m=17
